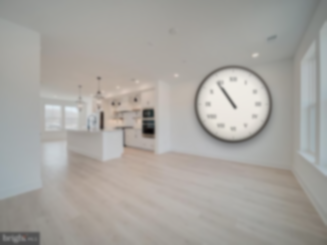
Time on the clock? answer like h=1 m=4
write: h=10 m=54
